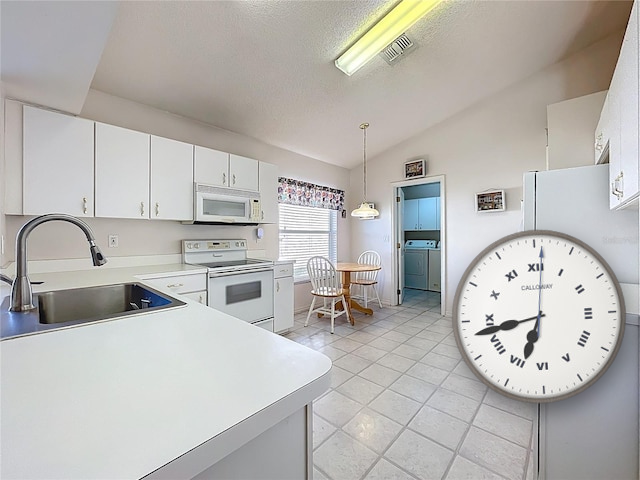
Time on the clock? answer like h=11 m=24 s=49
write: h=6 m=43 s=1
